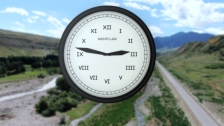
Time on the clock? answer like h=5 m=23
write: h=2 m=47
